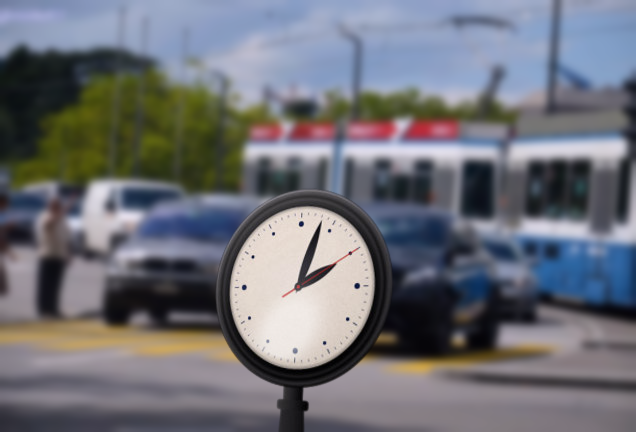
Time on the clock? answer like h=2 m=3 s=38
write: h=2 m=3 s=10
